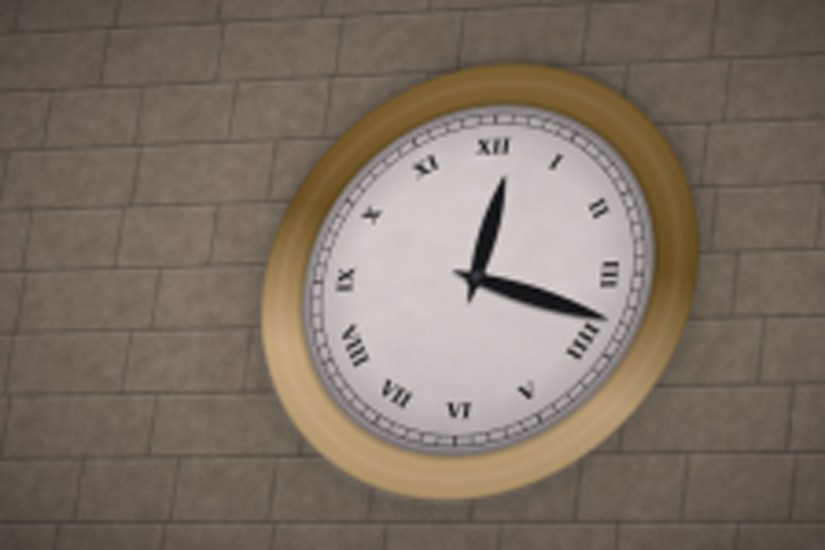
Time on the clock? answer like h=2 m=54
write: h=12 m=18
